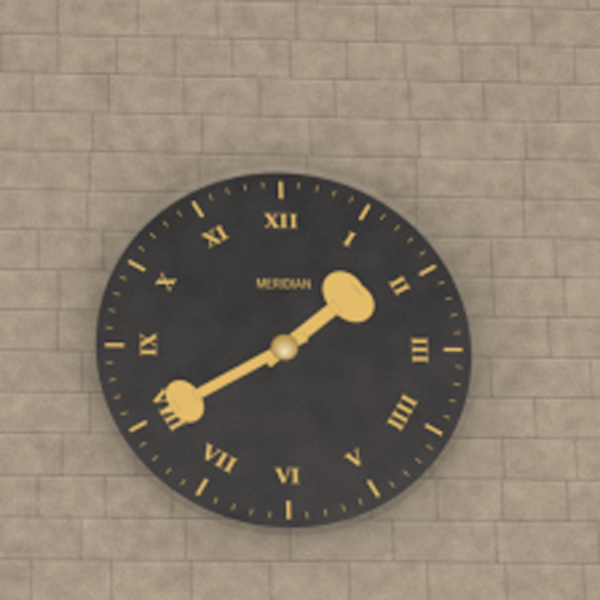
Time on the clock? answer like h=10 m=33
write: h=1 m=40
